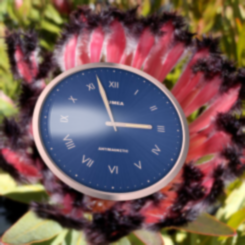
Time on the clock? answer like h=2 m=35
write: h=2 m=57
